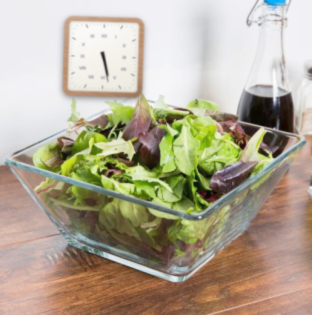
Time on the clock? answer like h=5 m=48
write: h=5 m=28
